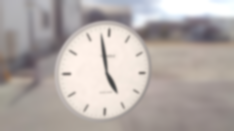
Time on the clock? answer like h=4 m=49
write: h=4 m=58
